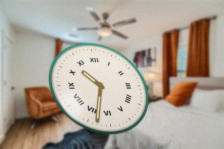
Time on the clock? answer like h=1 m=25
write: h=10 m=33
